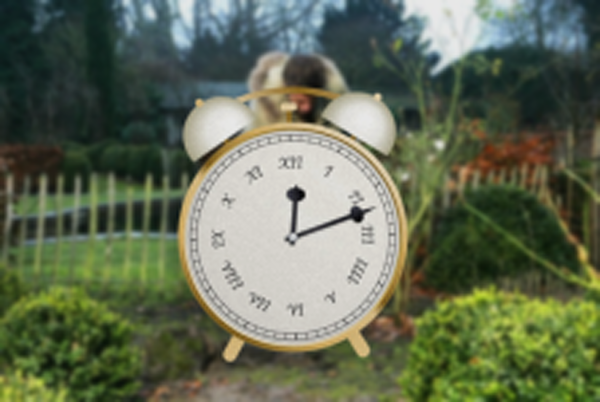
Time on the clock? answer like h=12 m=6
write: h=12 m=12
